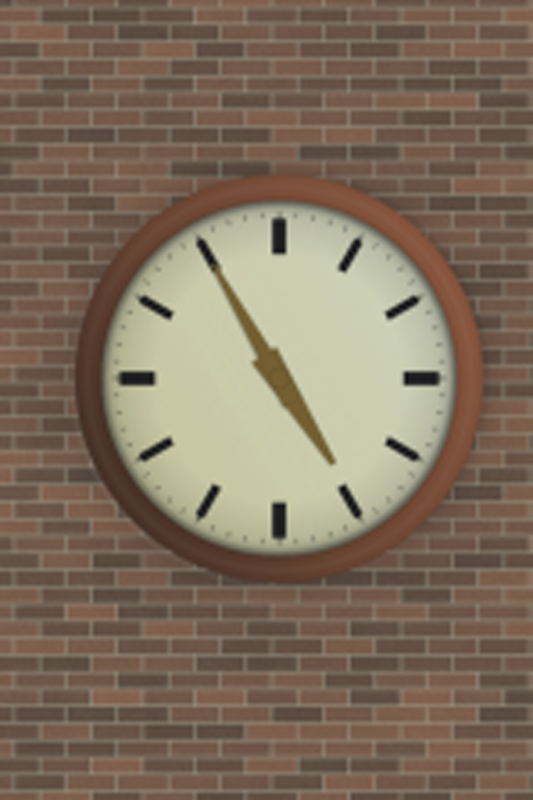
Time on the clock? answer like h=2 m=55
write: h=4 m=55
